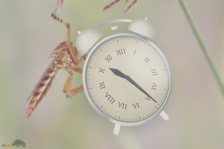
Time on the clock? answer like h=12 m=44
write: h=10 m=24
